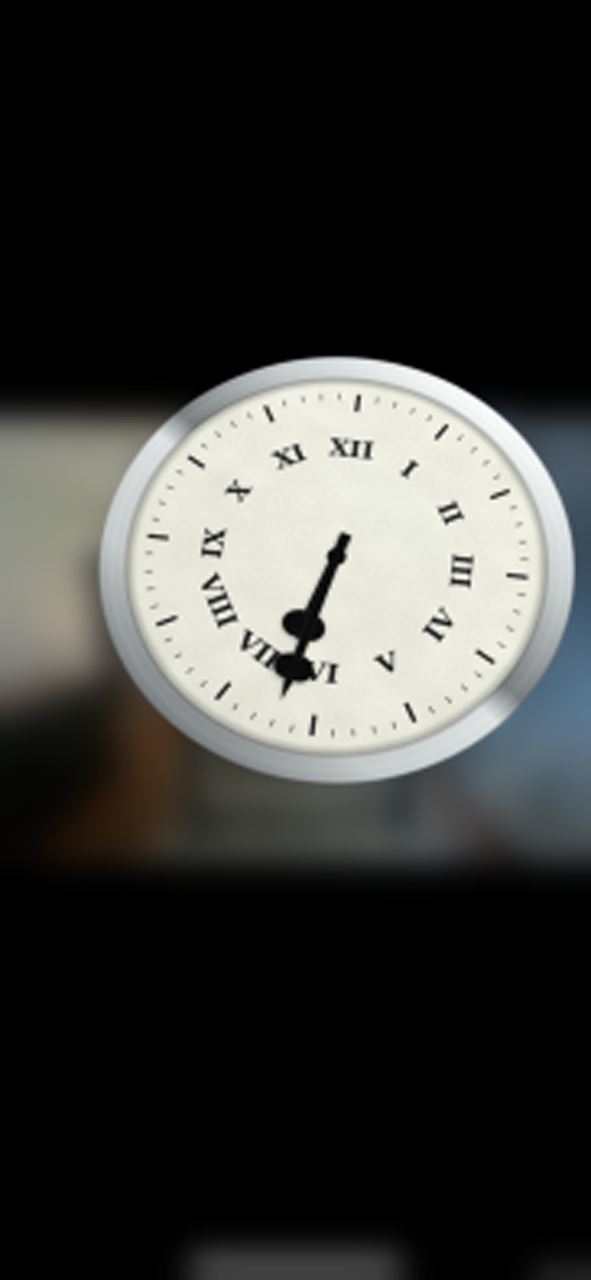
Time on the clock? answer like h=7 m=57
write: h=6 m=32
